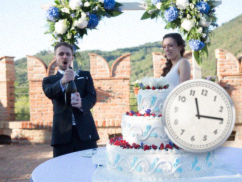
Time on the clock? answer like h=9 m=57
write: h=11 m=14
